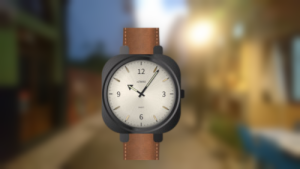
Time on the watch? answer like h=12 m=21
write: h=10 m=6
